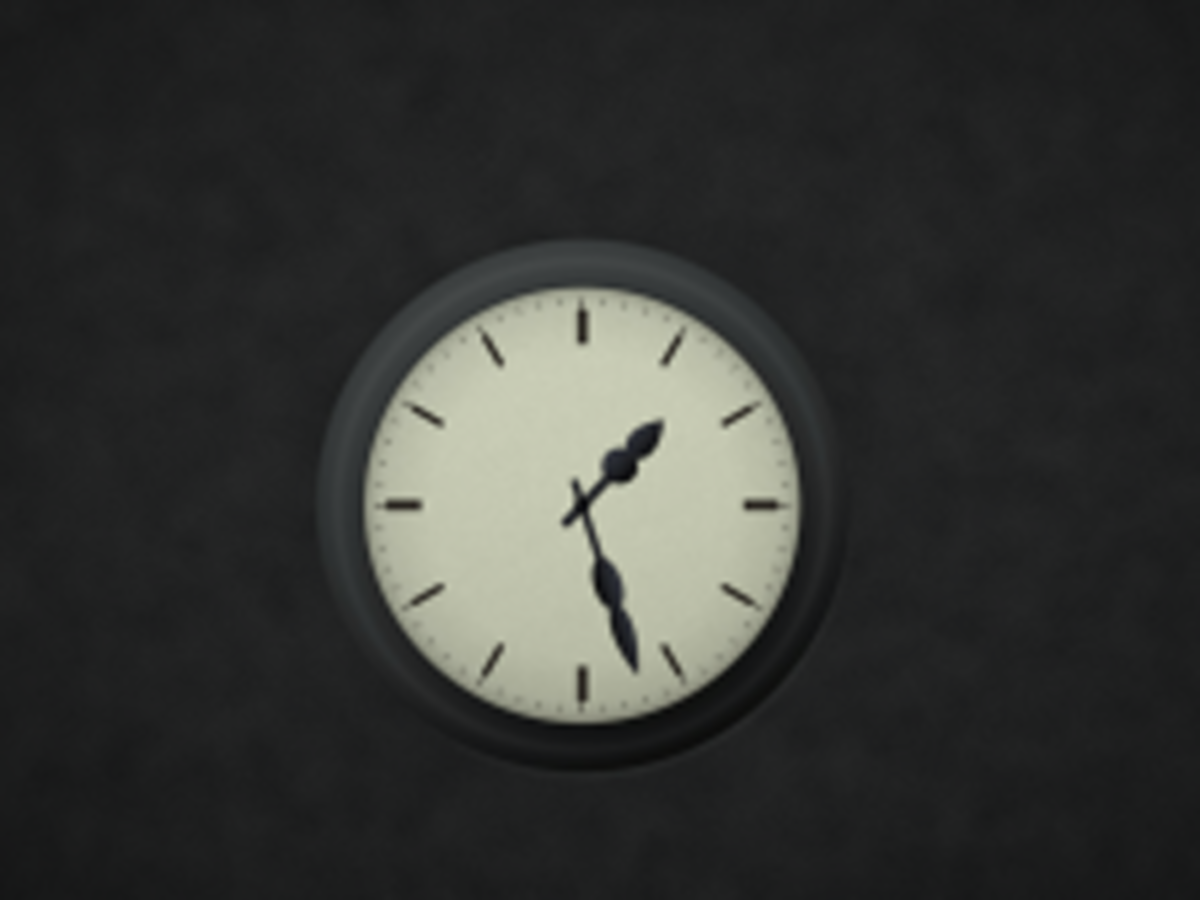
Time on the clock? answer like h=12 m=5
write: h=1 m=27
